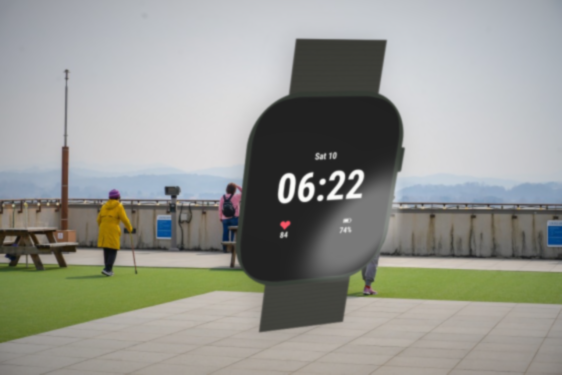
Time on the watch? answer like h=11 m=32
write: h=6 m=22
